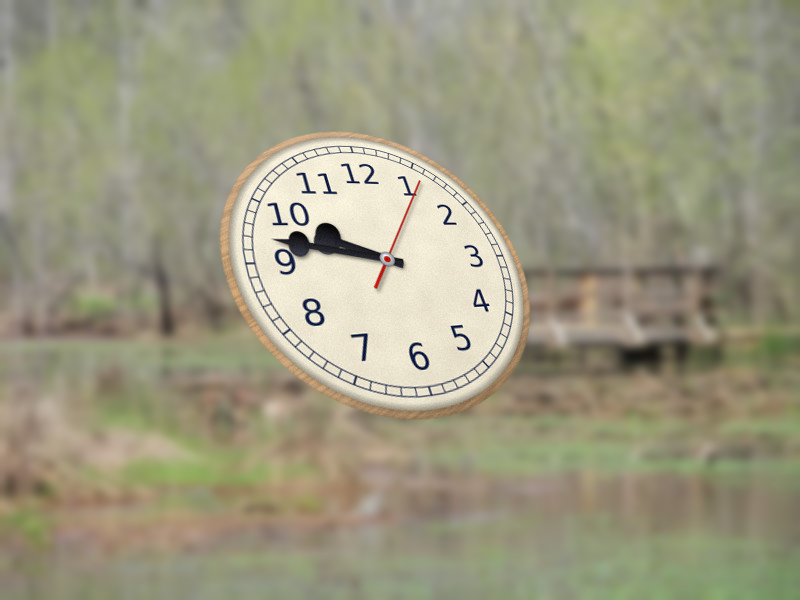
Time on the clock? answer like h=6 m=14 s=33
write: h=9 m=47 s=6
